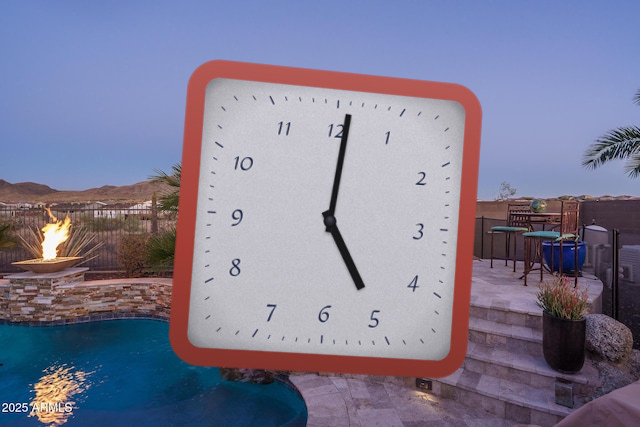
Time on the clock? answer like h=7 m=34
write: h=5 m=1
